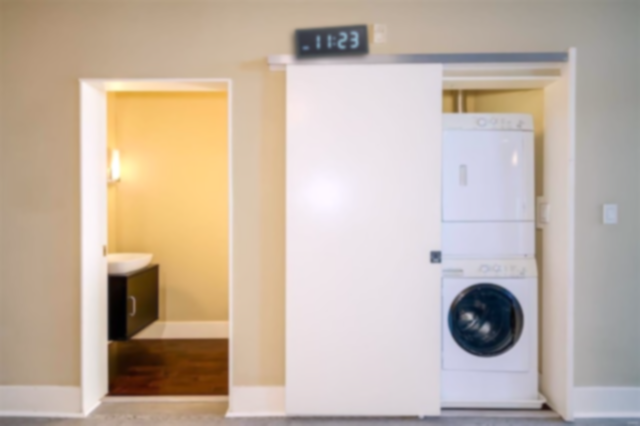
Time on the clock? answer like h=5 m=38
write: h=11 m=23
